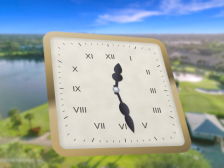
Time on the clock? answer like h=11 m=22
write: h=12 m=28
